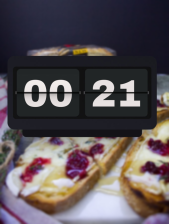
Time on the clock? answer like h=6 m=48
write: h=0 m=21
